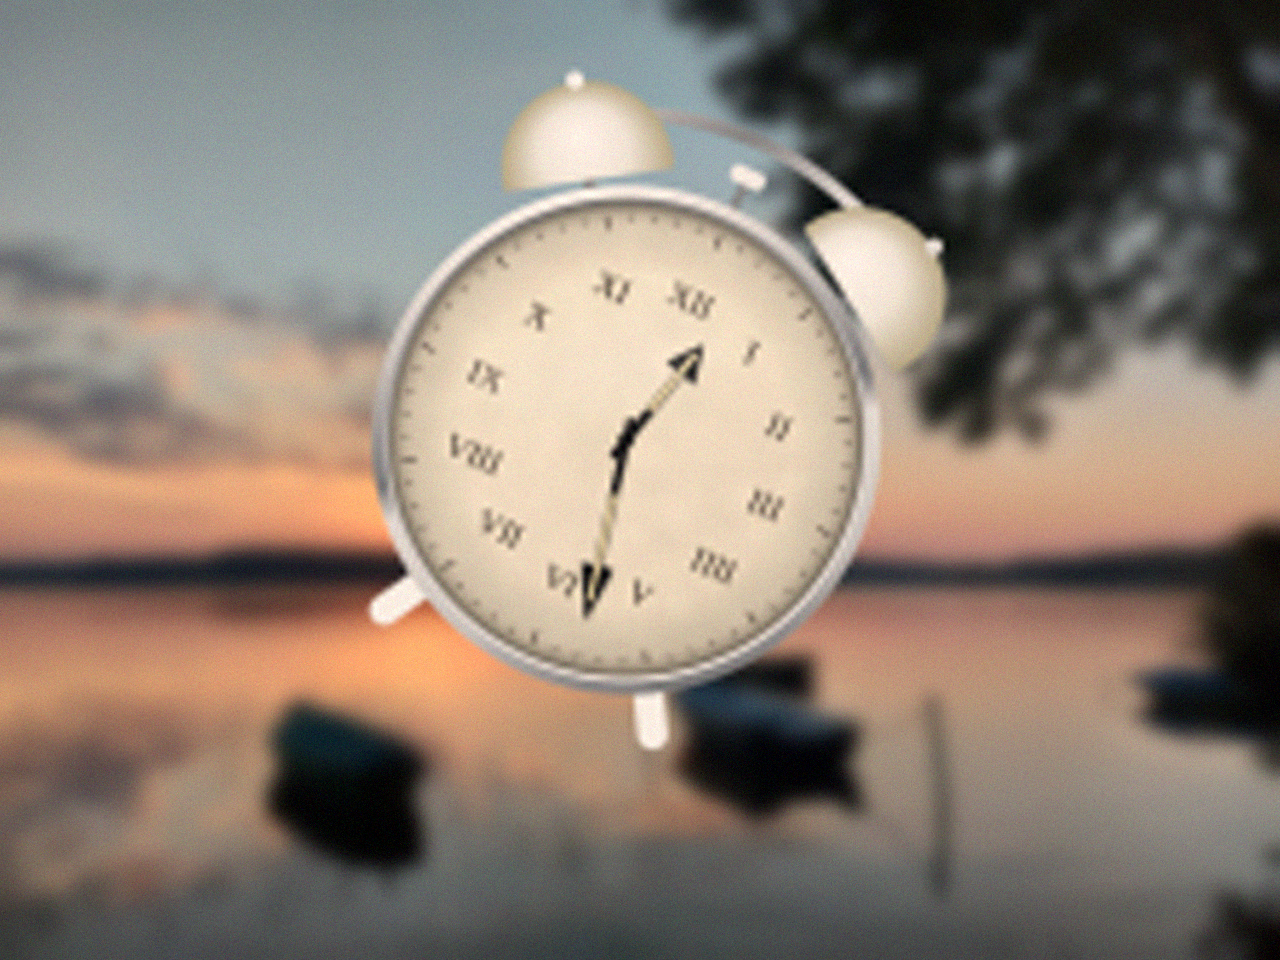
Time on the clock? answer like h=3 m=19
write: h=12 m=28
